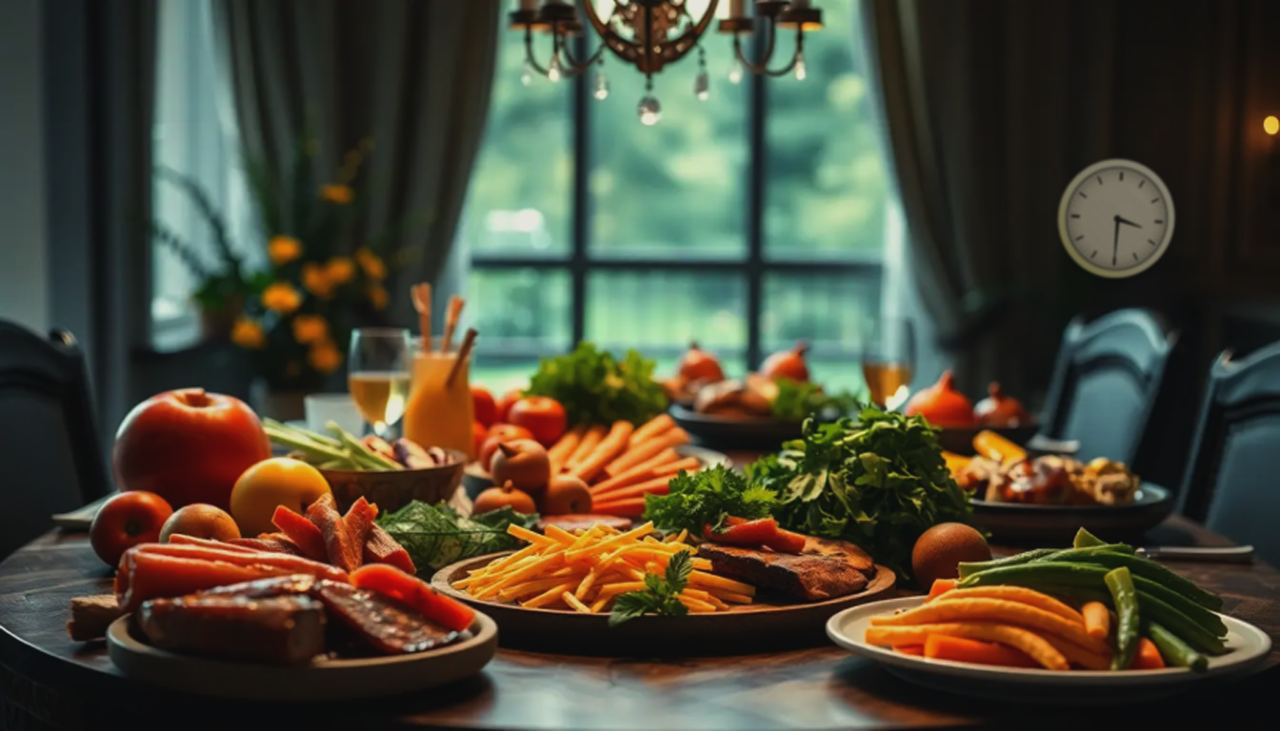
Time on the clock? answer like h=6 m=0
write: h=3 m=30
